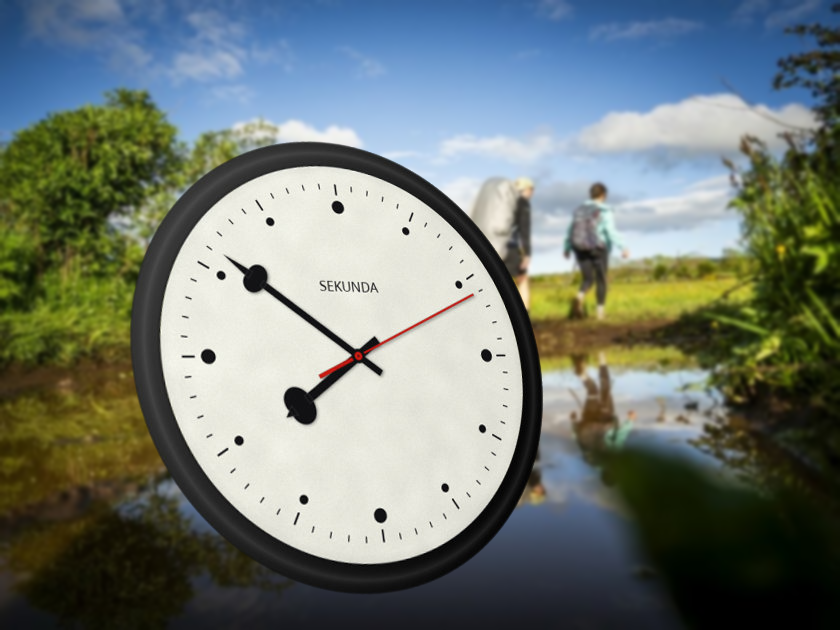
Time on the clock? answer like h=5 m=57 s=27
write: h=7 m=51 s=11
